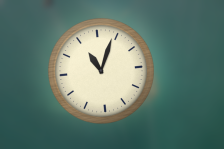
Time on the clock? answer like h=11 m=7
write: h=11 m=4
